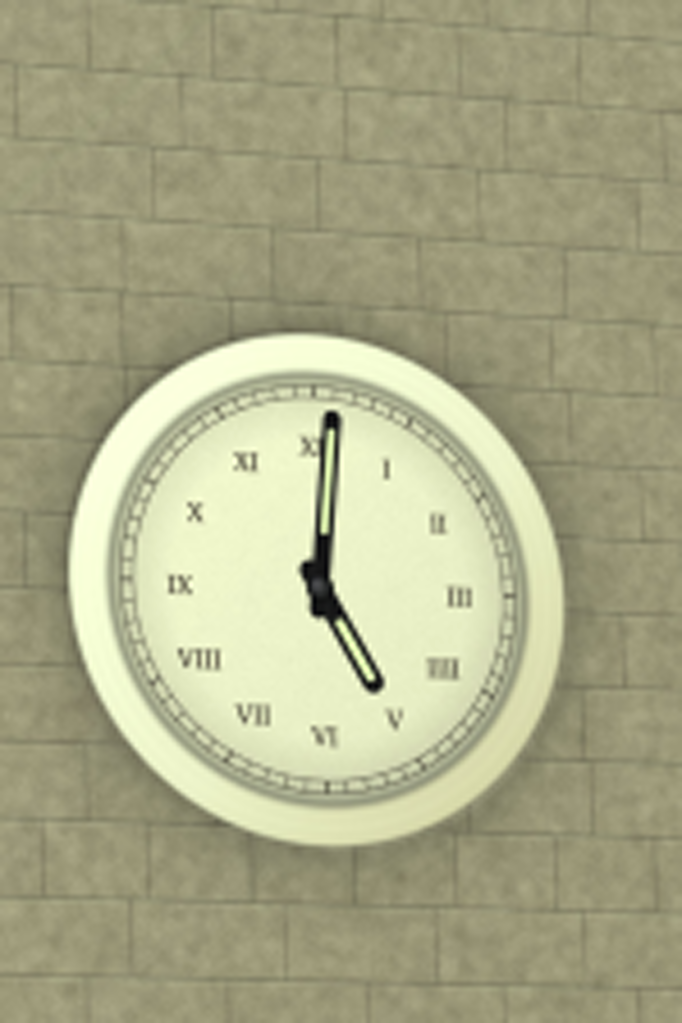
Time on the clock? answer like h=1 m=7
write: h=5 m=1
